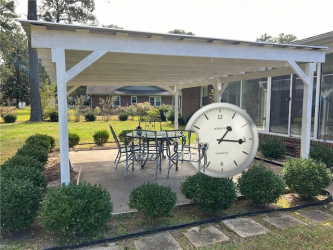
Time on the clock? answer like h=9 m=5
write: h=1 m=16
